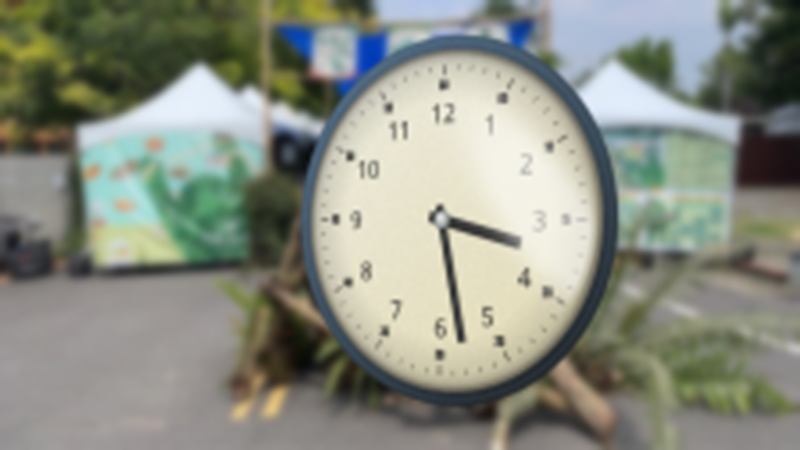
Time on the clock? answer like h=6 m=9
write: h=3 m=28
